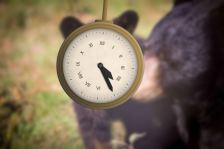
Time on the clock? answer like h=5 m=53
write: h=4 m=25
